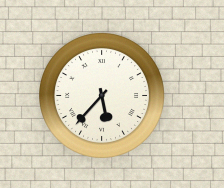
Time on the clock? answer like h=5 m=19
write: h=5 m=37
